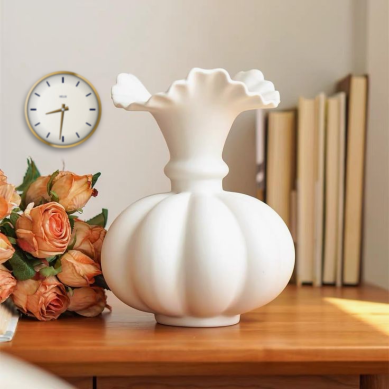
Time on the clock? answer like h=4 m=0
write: h=8 m=31
